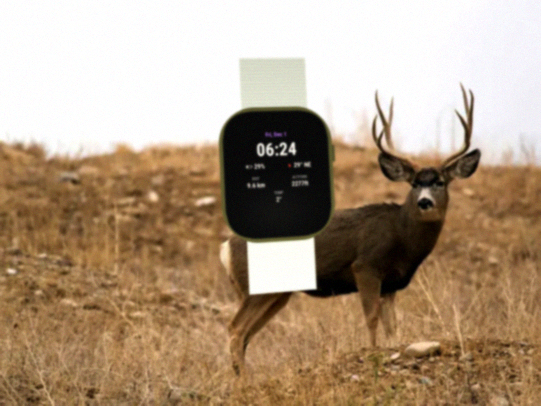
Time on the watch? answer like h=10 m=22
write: h=6 m=24
